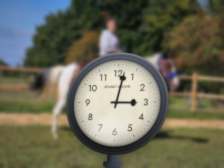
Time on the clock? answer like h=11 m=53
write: h=3 m=2
